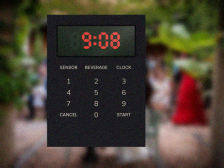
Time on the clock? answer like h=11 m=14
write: h=9 m=8
